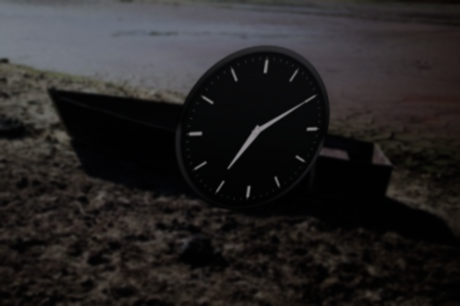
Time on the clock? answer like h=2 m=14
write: h=7 m=10
